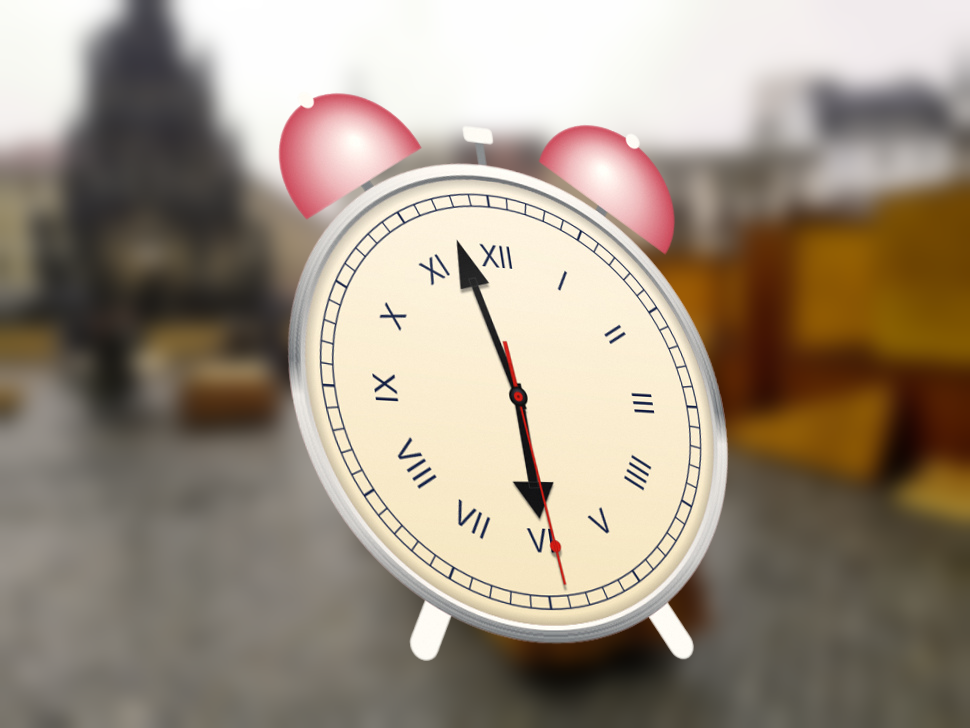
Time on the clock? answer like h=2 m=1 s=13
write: h=5 m=57 s=29
